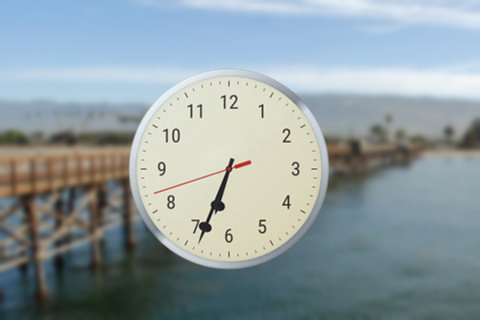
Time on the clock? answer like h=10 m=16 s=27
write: h=6 m=33 s=42
